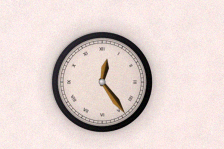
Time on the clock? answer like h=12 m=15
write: h=12 m=24
